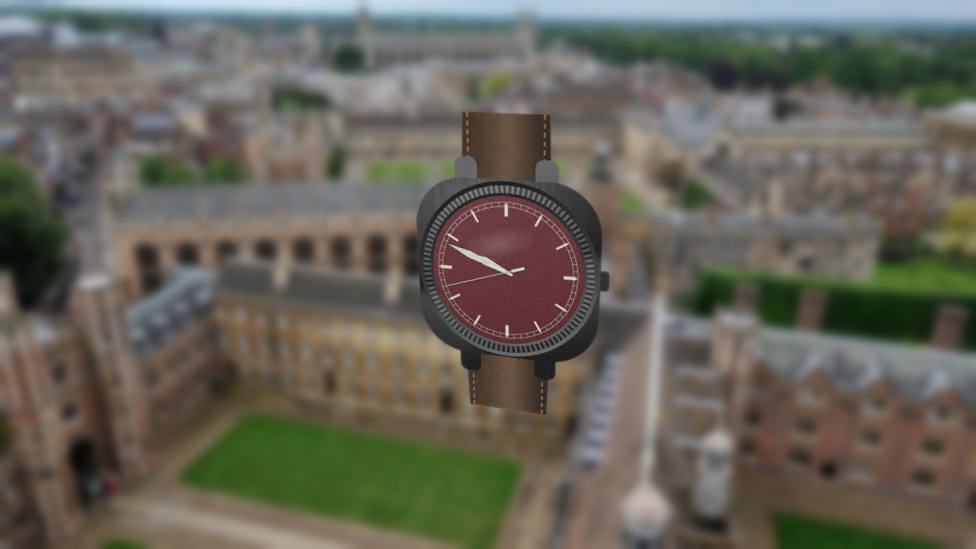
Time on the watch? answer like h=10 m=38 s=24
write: h=9 m=48 s=42
